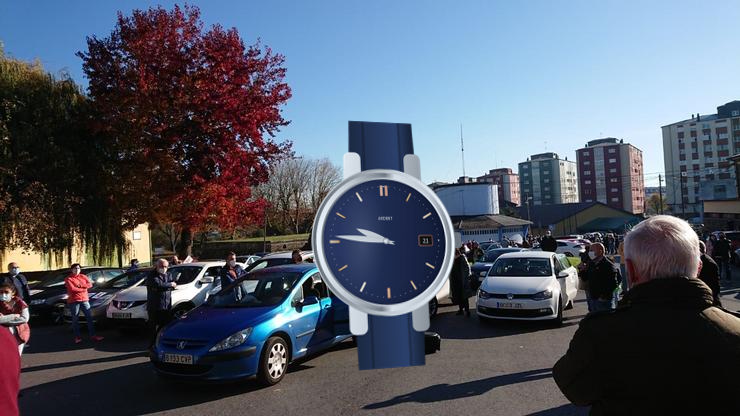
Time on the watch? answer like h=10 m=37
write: h=9 m=46
